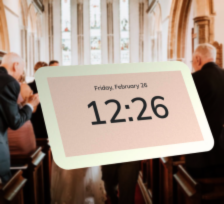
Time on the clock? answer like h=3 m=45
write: h=12 m=26
